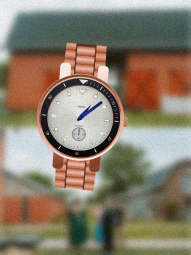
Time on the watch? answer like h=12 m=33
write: h=1 m=8
